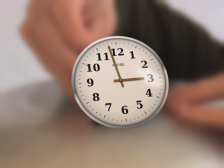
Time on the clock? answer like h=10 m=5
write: h=2 m=58
